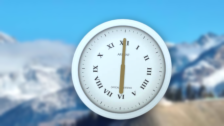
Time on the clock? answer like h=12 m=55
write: h=6 m=0
